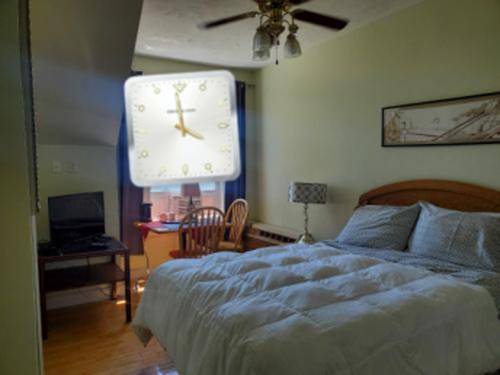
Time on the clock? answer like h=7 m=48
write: h=3 m=59
